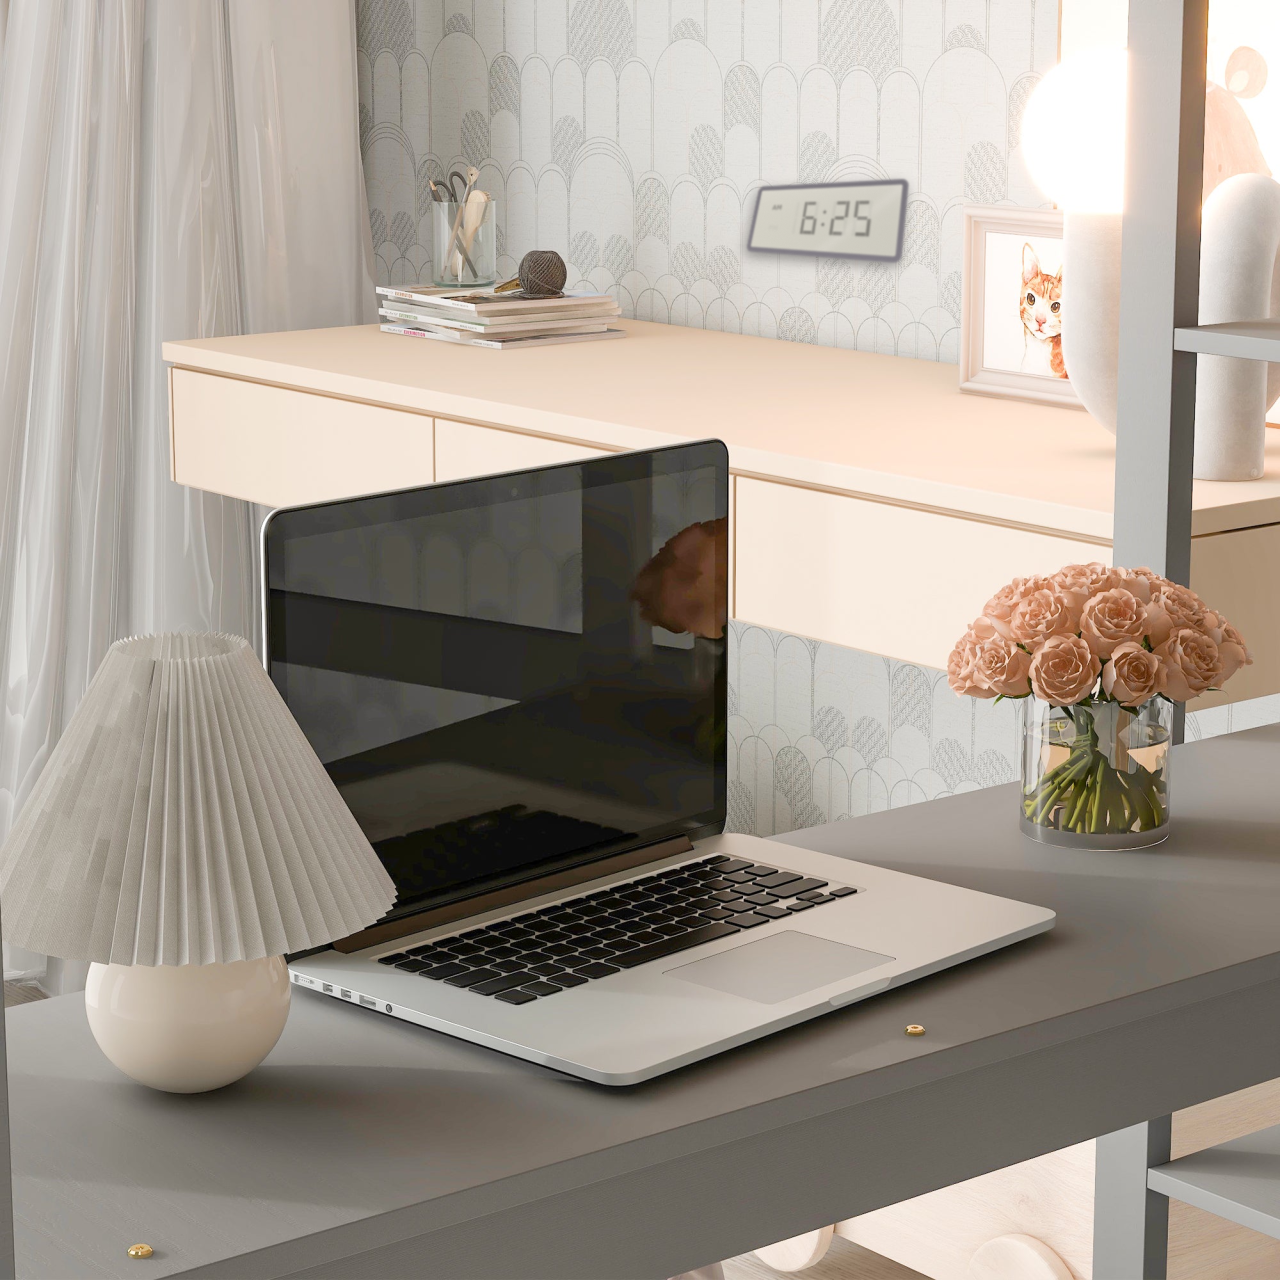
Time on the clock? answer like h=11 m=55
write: h=6 m=25
